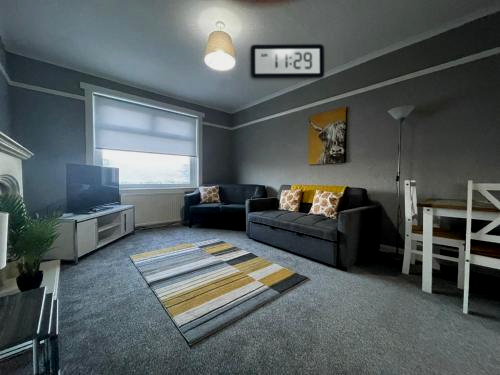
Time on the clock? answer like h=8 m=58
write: h=11 m=29
